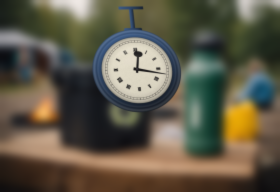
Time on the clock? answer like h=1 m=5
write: h=12 m=17
